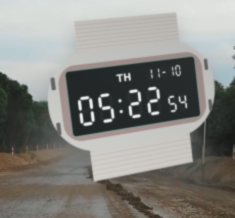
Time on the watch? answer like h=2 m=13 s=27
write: h=5 m=22 s=54
